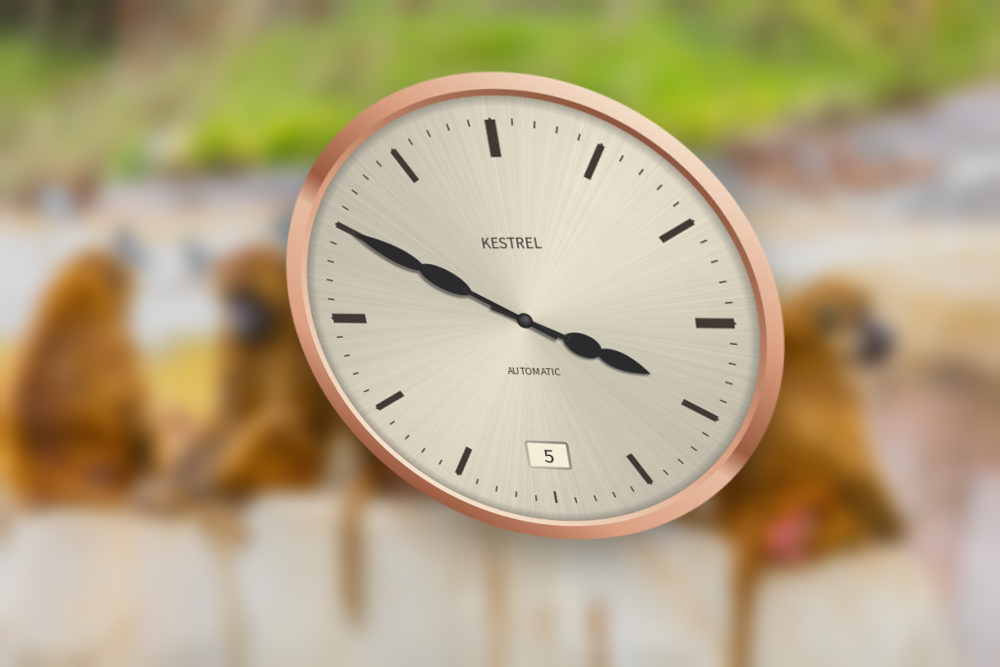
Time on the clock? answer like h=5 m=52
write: h=3 m=50
